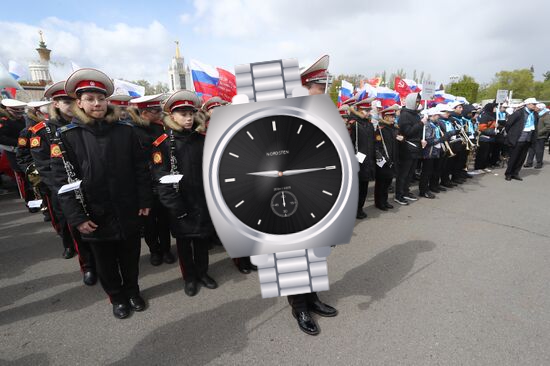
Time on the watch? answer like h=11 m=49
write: h=9 m=15
